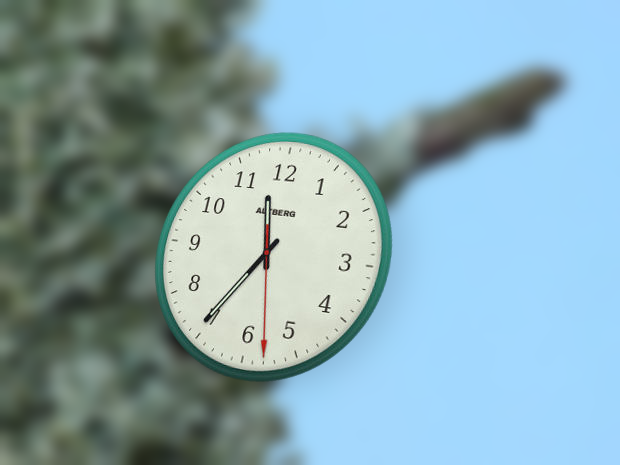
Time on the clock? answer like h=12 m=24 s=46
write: h=11 m=35 s=28
